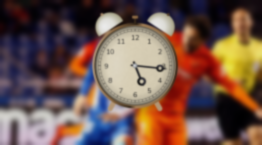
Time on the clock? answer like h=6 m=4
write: h=5 m=16
